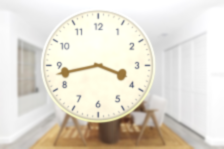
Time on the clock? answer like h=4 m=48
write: h=3 m=43
